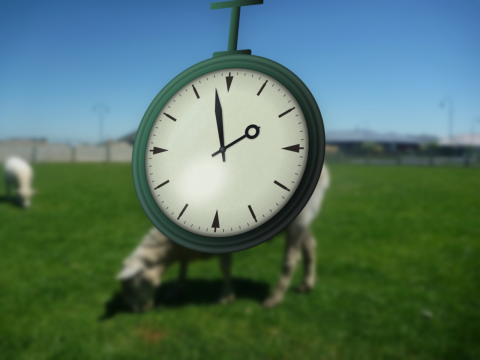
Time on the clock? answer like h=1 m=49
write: h=1 m=58
